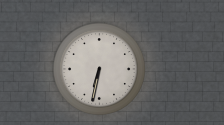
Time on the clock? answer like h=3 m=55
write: h=6 m=32
